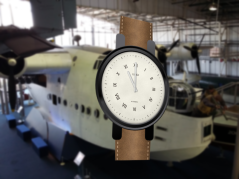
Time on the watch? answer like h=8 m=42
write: h=11 m=0
